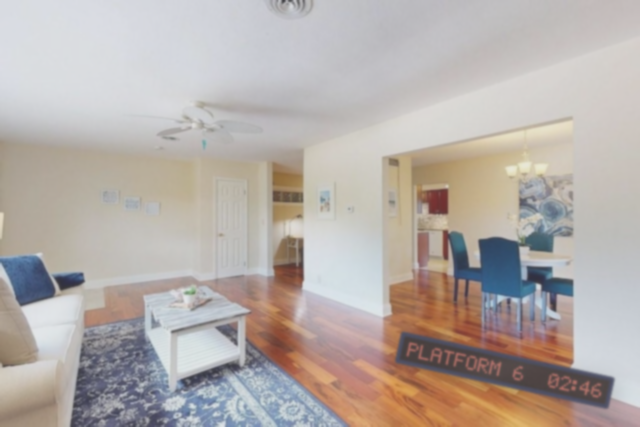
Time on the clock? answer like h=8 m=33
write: h=2 m=46
